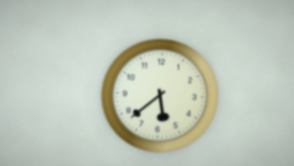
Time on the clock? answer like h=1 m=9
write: h=5 m=38
